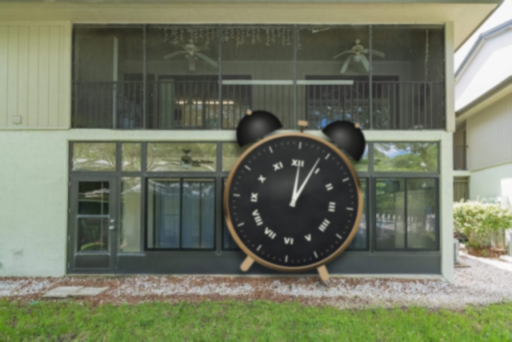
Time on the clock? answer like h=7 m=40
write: h=12 m=4
